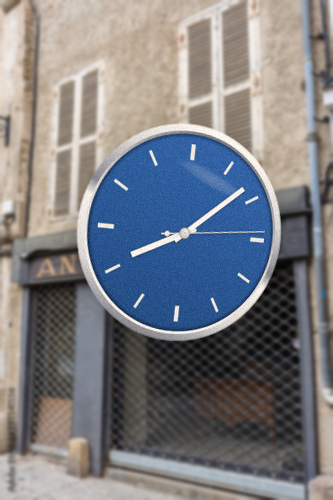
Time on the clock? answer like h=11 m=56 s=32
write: h=8 m=8 s=14
